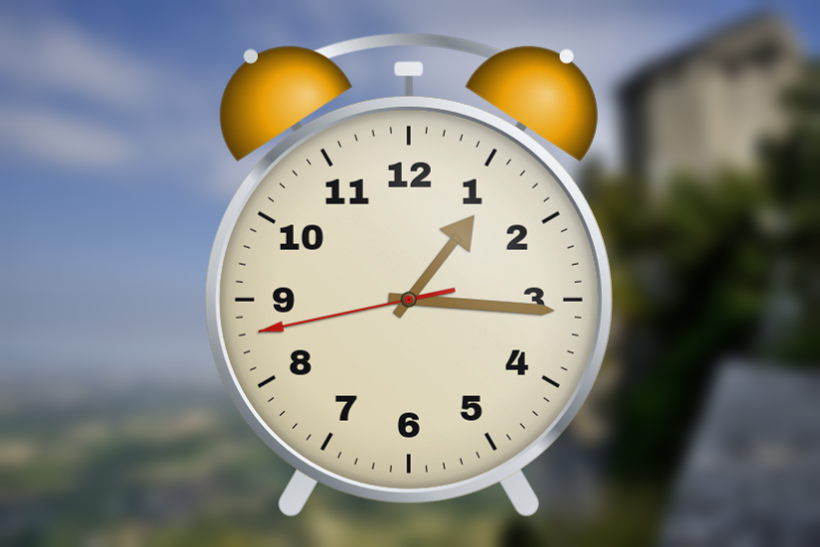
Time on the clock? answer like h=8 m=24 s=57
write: h=1 m=15 s=43
